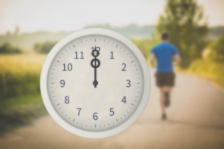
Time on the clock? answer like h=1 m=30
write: h=12 m=0
